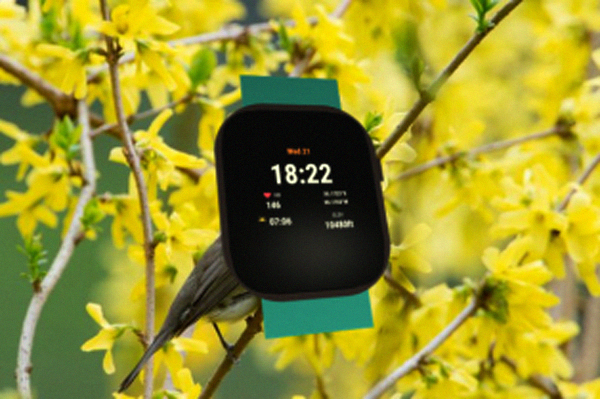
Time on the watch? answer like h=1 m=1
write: h=18 m=22
